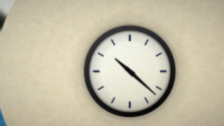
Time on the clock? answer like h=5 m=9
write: h=10 m=22
